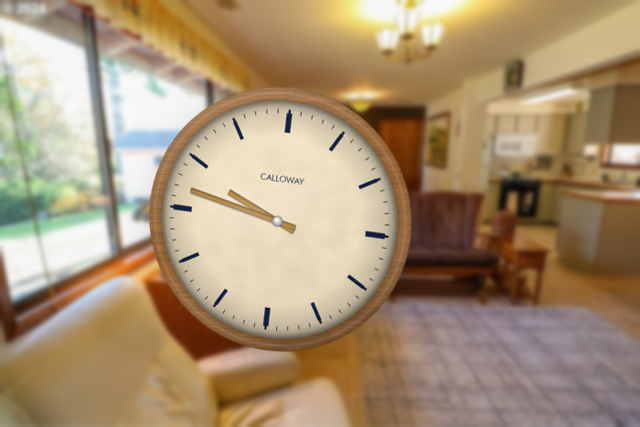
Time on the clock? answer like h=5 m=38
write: h=9 m=47
